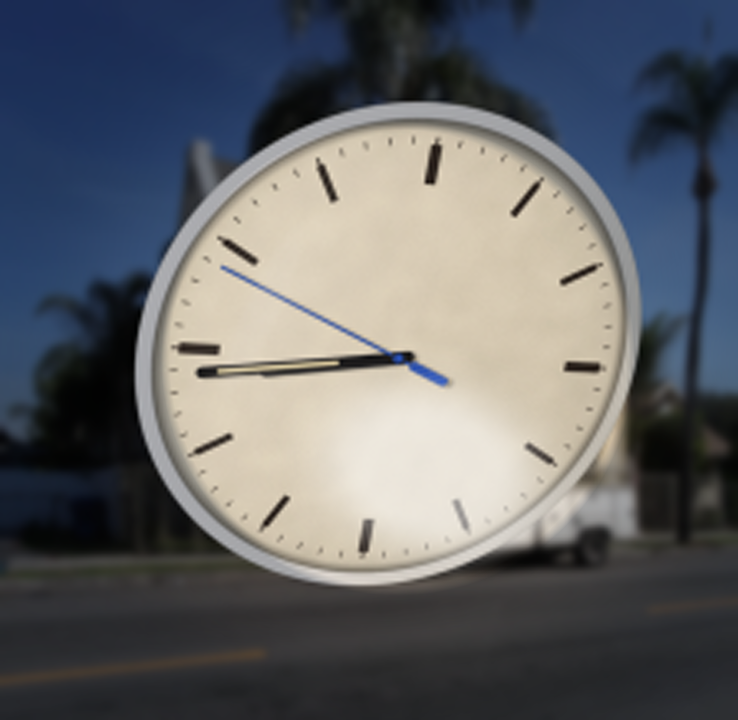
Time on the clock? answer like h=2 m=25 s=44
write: h=8 m=43 s=49
